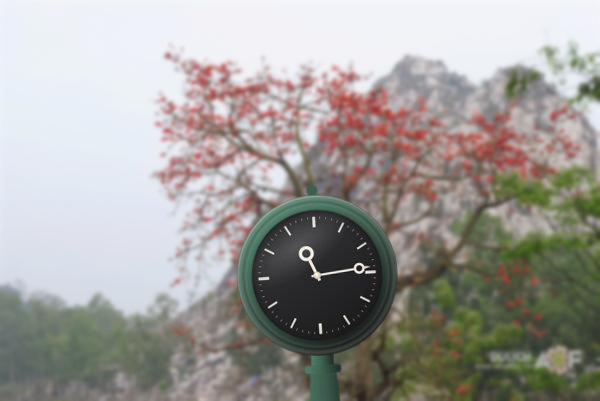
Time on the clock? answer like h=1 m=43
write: h=11 m=14
